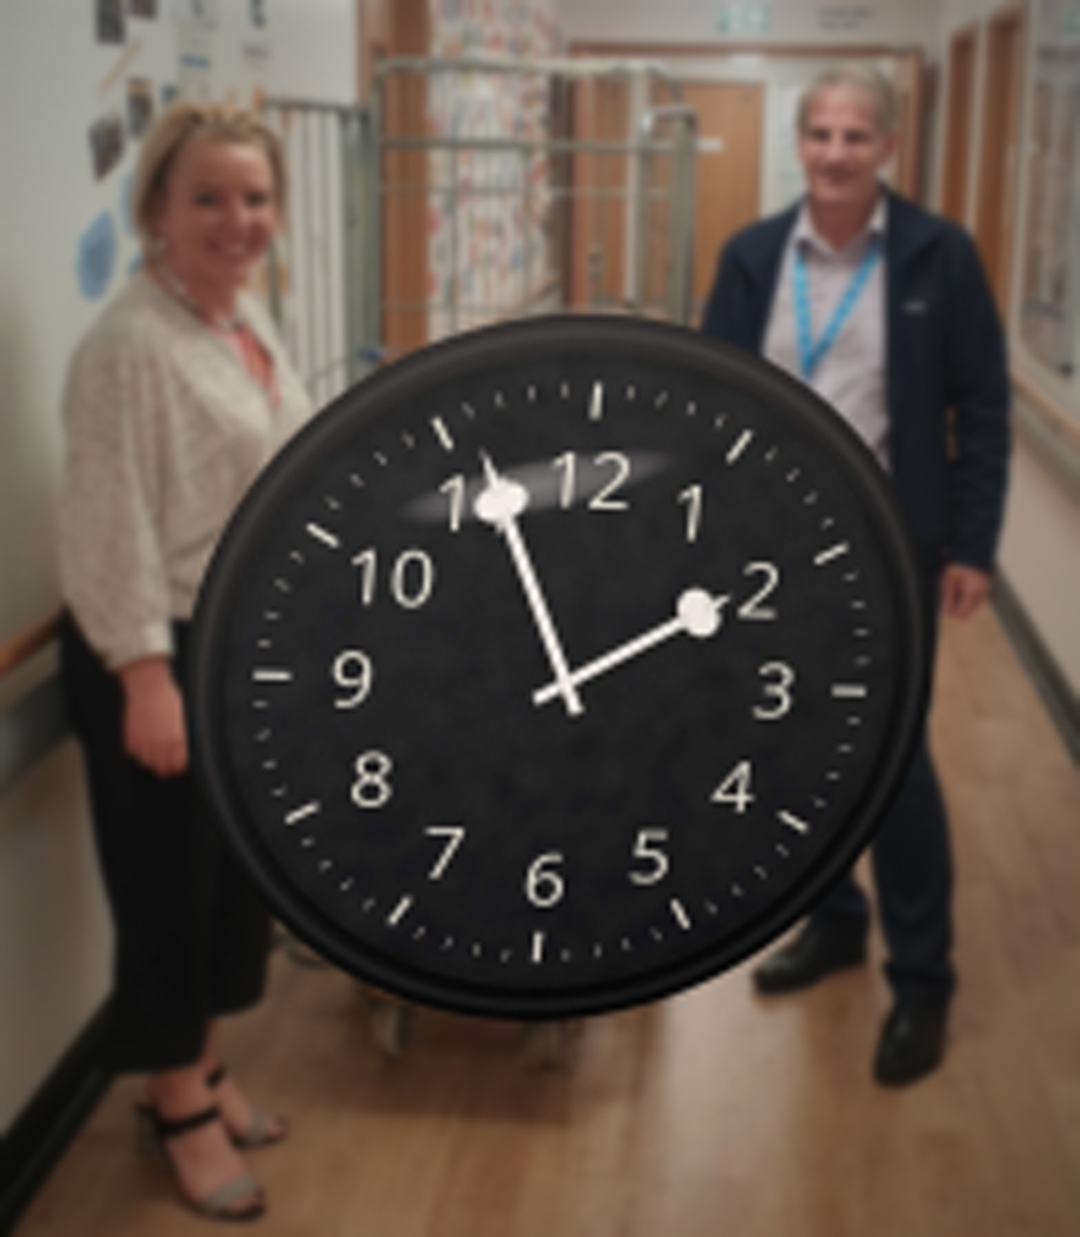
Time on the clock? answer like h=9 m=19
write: h=1 m=56
